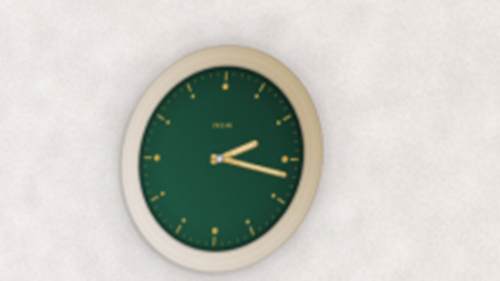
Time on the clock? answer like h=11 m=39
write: h=2 m=17
